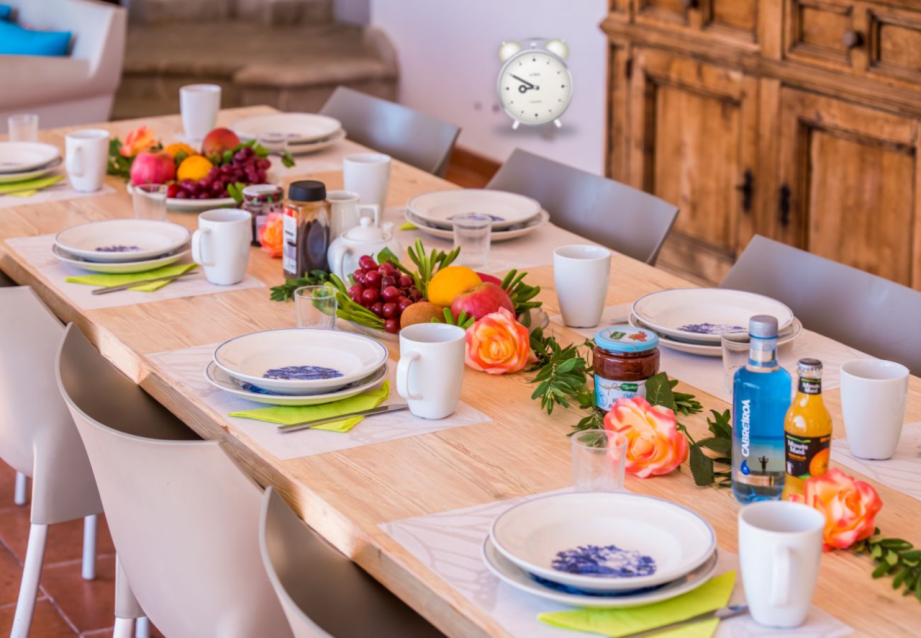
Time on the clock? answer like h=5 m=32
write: h=8 m=50
